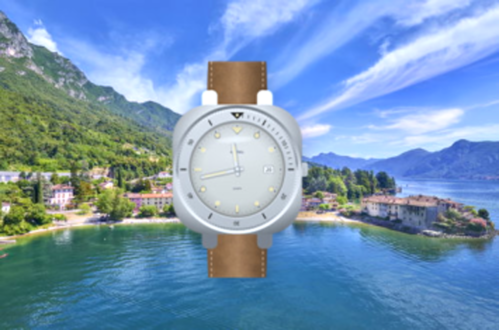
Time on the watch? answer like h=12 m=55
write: h=11 m=43
